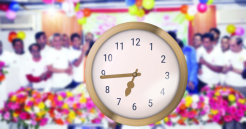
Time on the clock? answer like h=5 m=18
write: h=6 m=44
